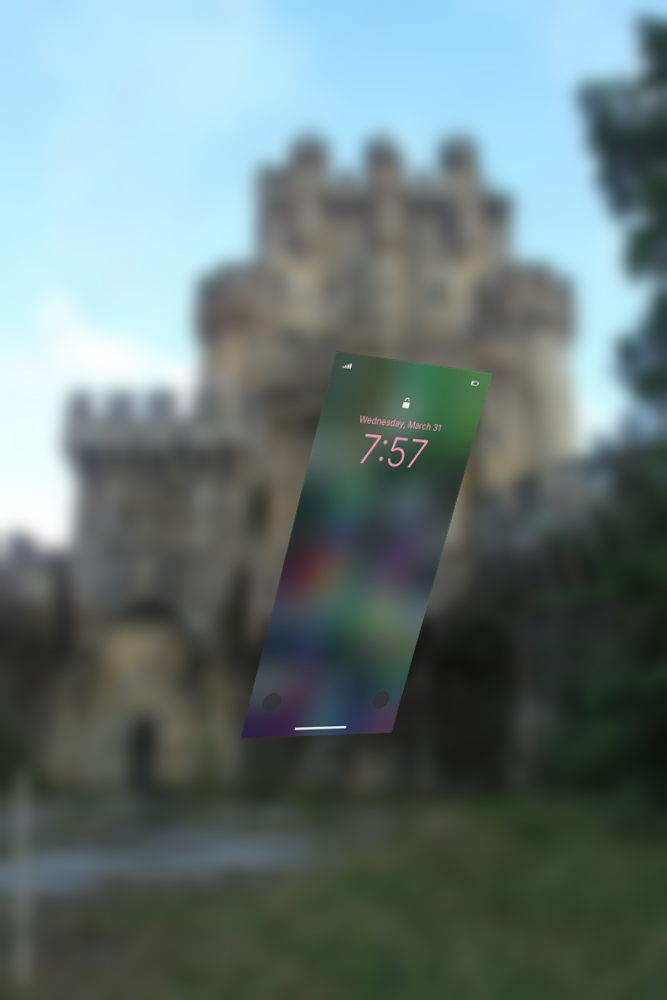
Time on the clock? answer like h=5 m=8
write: h=7 m=57
